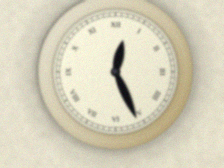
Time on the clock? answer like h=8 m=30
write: h=12 m=26
